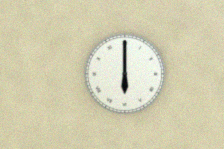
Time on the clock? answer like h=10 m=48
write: h=6 m=0
